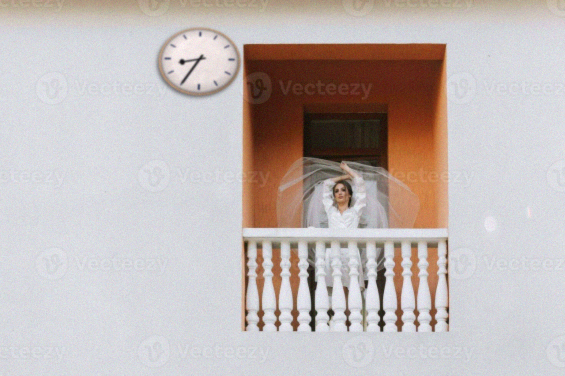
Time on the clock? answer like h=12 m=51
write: h=8 m=35
